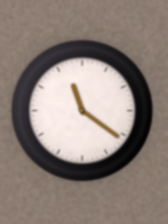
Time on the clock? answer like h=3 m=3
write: h=11 m=21
